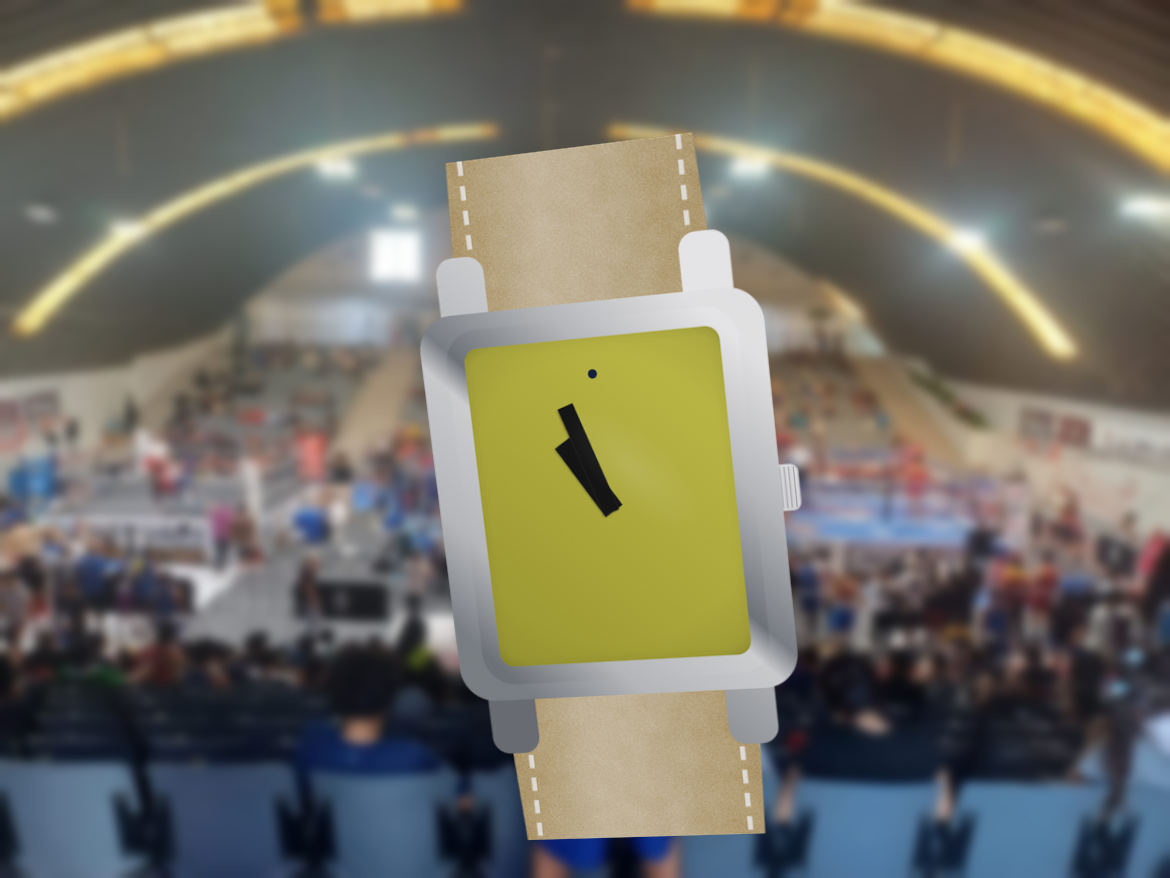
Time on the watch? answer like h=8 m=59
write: h=10 m=57
